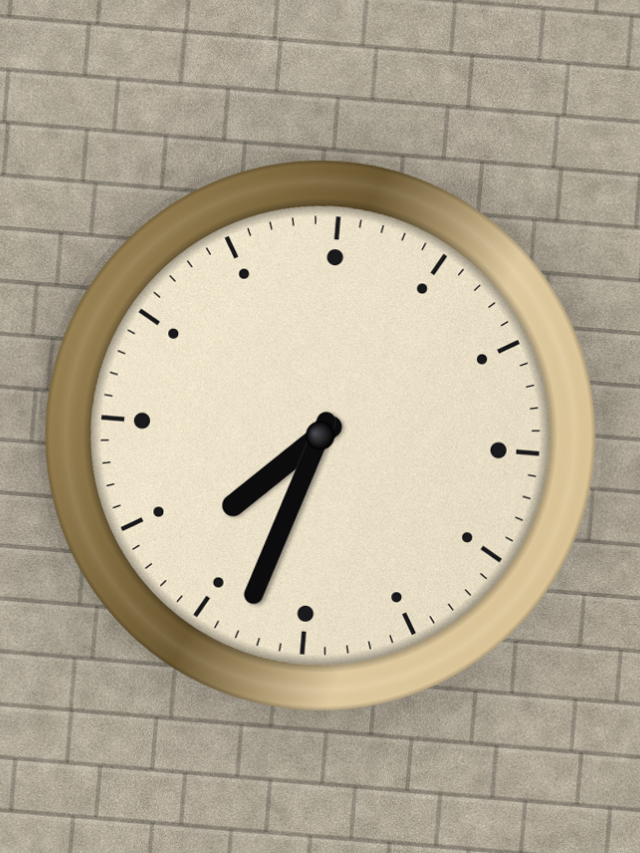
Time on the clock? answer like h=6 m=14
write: h=7 m=33
